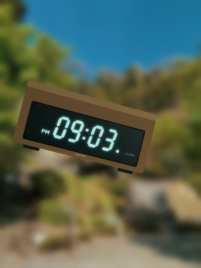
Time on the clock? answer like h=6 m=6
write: h=9 m=3
